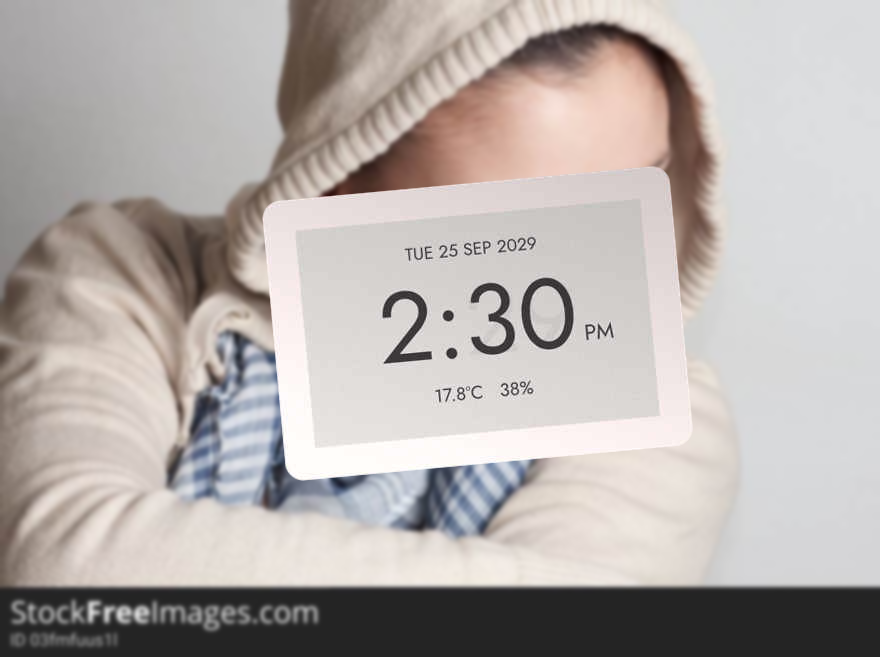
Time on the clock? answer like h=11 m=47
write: h=2 m=30
